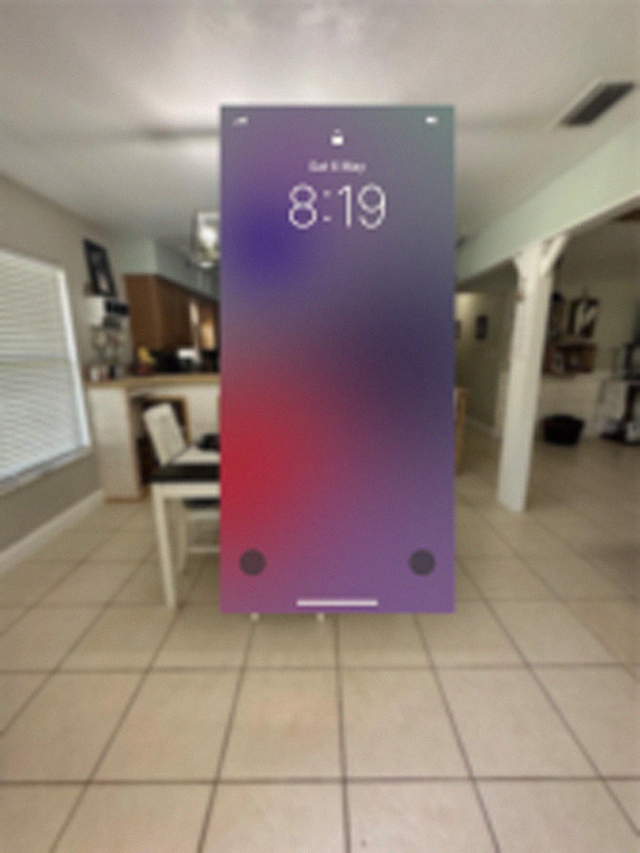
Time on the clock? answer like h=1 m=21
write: h=8 m=19
